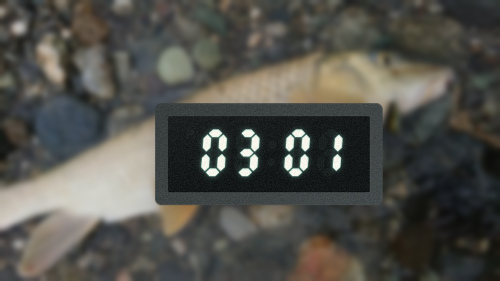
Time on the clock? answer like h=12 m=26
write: h=3 m=1
